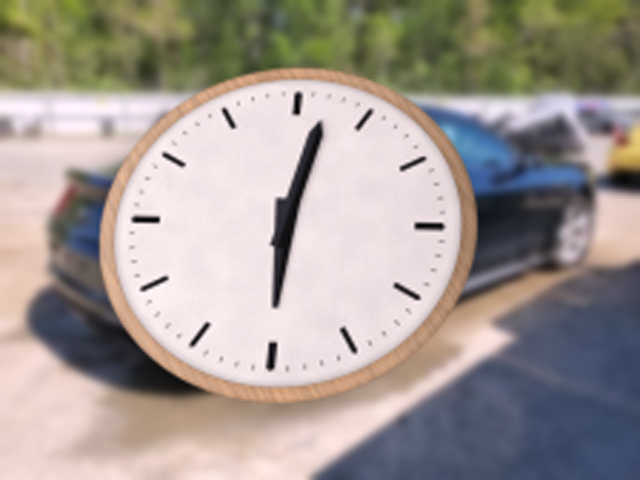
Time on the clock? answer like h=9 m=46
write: h=6 m=2
